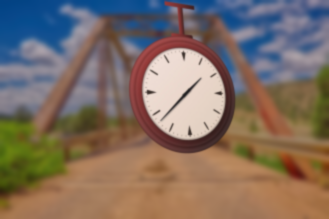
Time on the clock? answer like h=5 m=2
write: h=1 m=38
